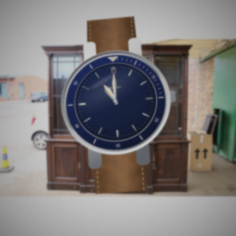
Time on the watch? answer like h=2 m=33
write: h=11 m=0
